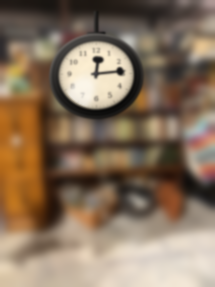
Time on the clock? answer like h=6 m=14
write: h=12 m=14
